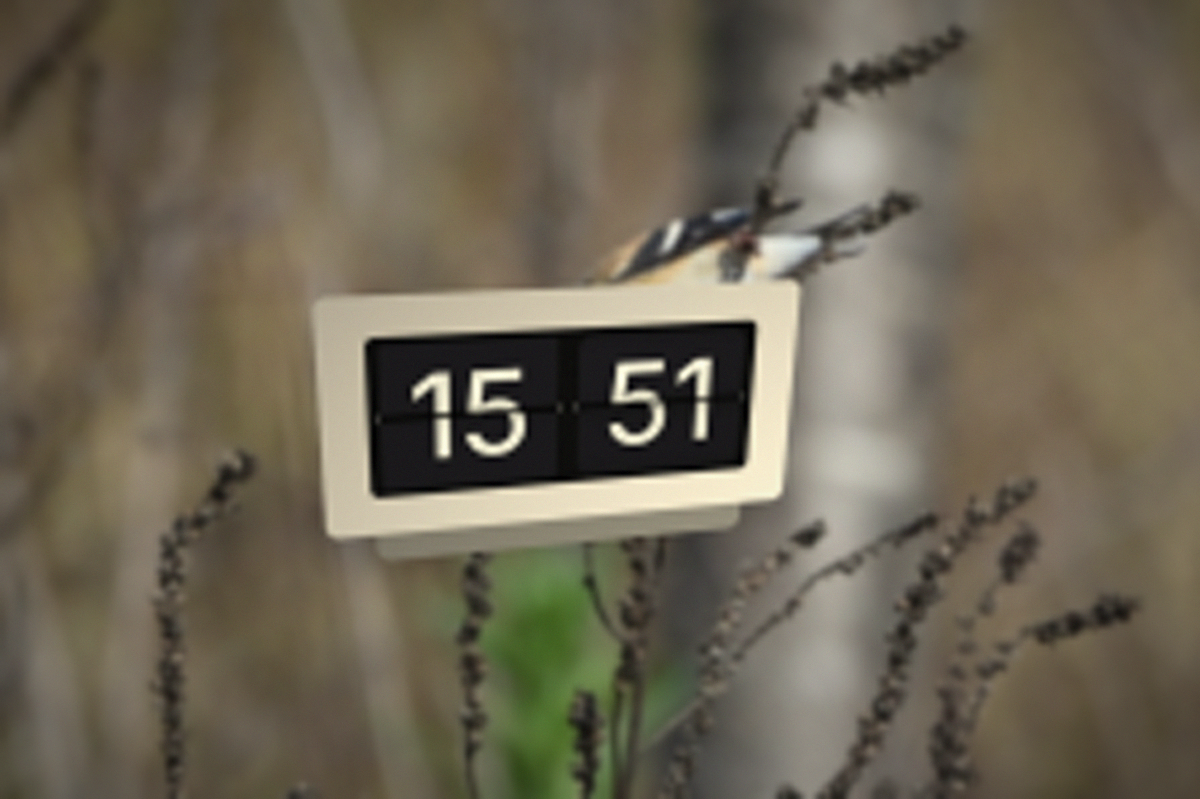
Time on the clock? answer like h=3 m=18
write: h=15 m=51
